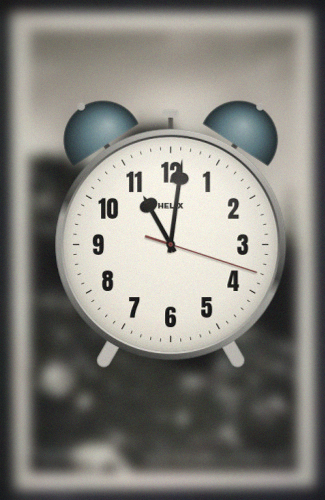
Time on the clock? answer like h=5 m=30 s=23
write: h=11 m=1 s=18
